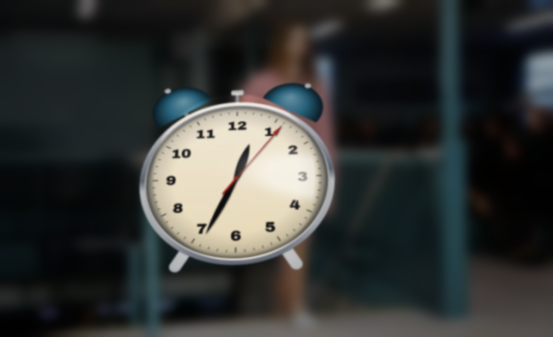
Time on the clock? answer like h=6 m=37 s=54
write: h=12 m=34 s=6
